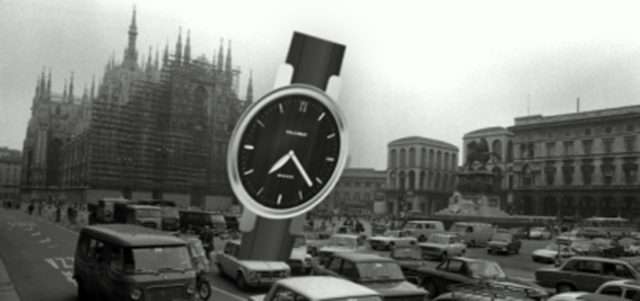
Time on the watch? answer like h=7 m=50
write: h=7 m=22
